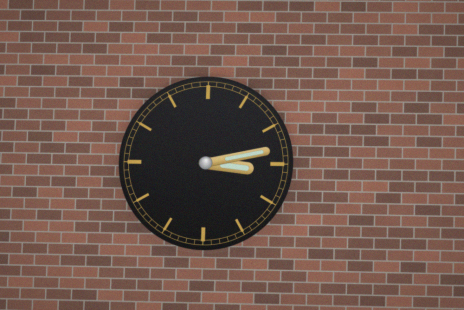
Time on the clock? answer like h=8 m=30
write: h=3 m=13
